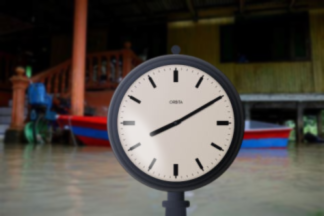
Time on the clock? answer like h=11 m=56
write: h=8 m=10
